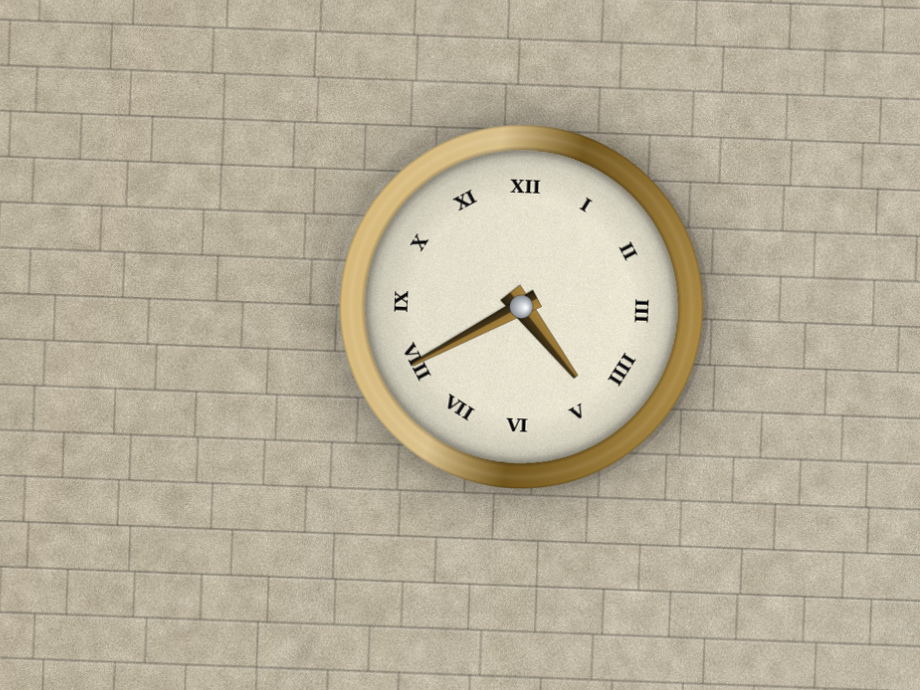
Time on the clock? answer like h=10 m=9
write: h=4 m=40
